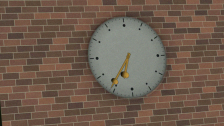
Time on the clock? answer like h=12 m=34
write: h=6 m=36
